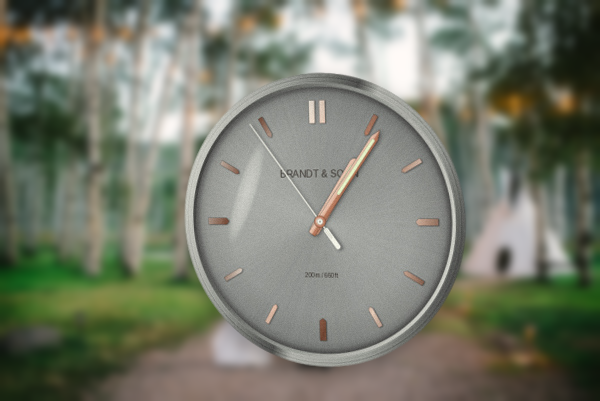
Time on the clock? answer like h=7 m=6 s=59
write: h=1 m=5 s=54
